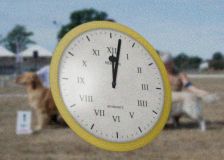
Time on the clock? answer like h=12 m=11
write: h=12 m=2
